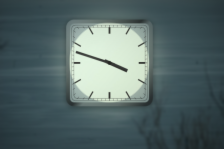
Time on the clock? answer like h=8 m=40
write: h=3 m=48
